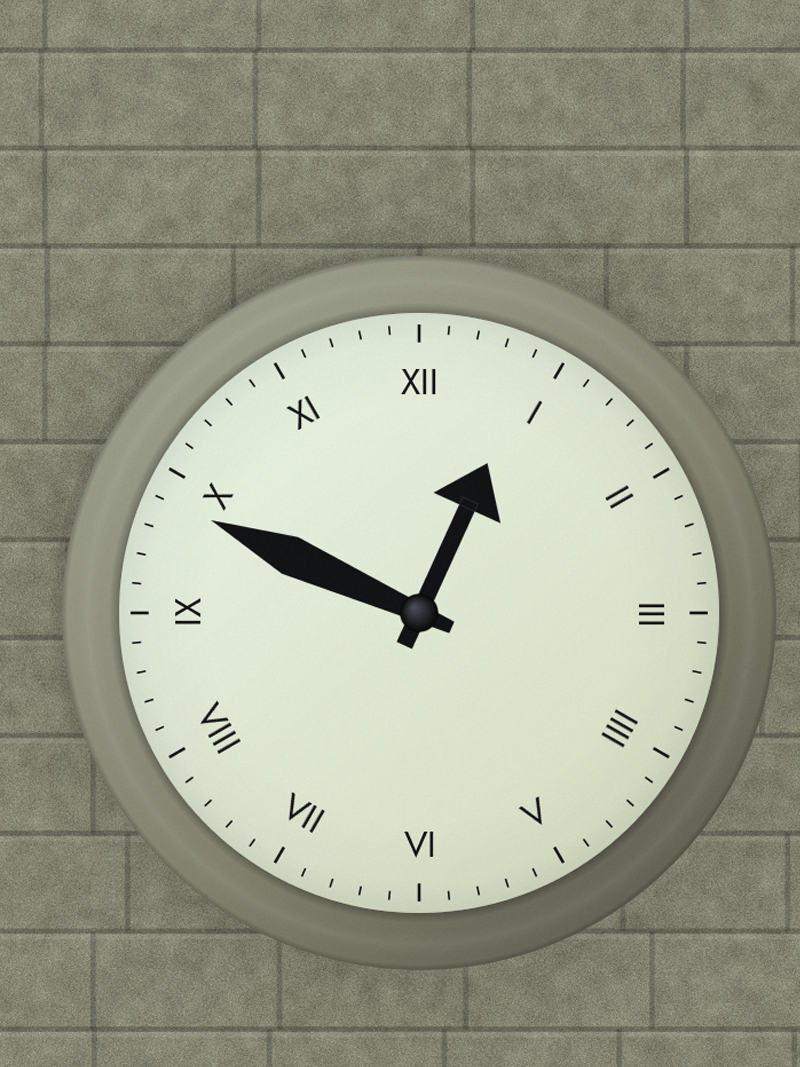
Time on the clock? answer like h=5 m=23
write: h=12 m=49
